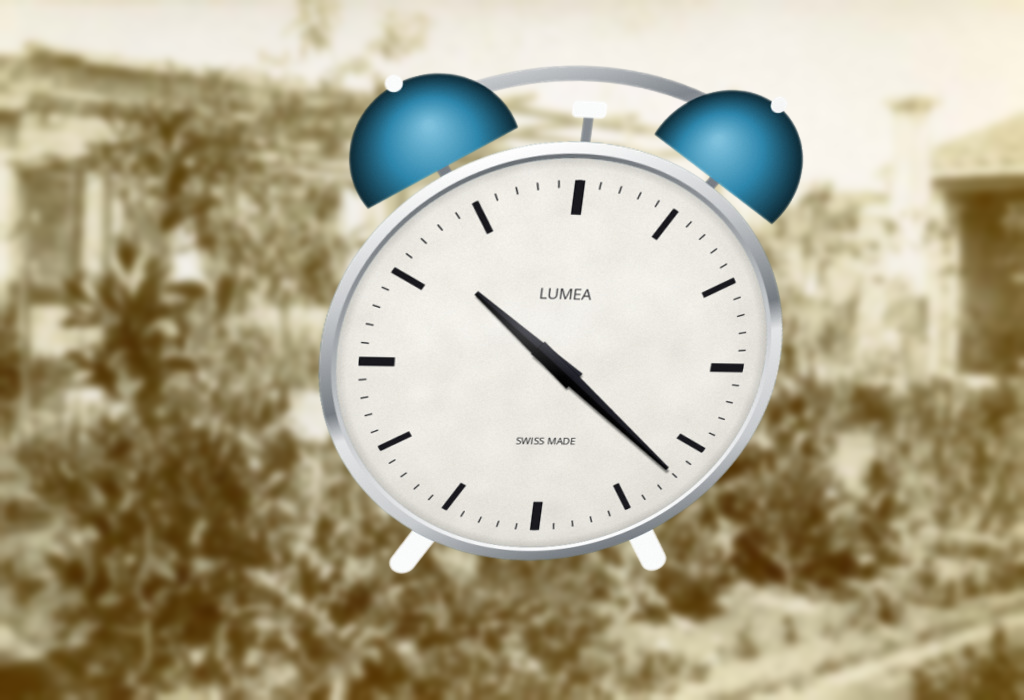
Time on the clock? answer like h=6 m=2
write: h=10 m=22
